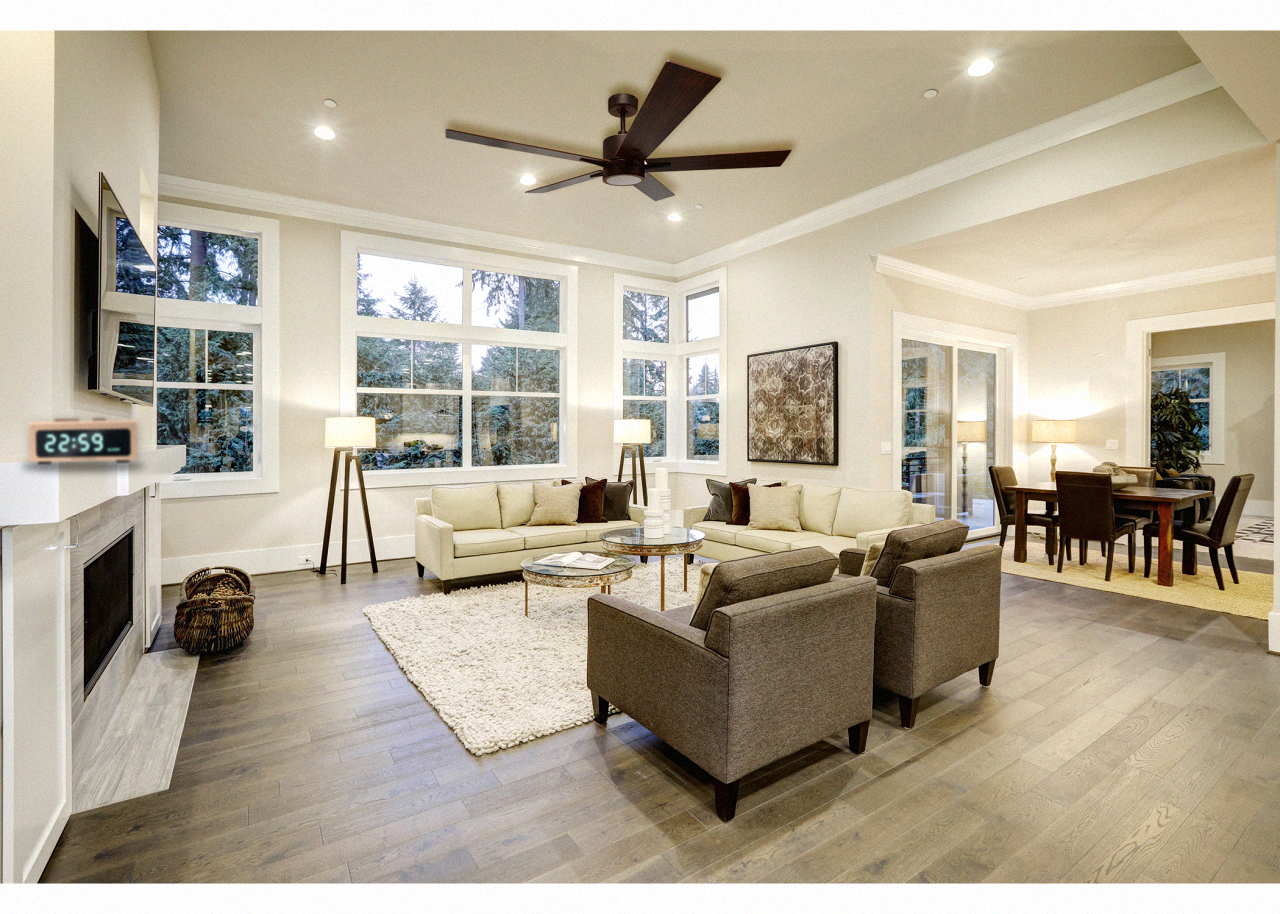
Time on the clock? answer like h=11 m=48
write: h=22 m=59
